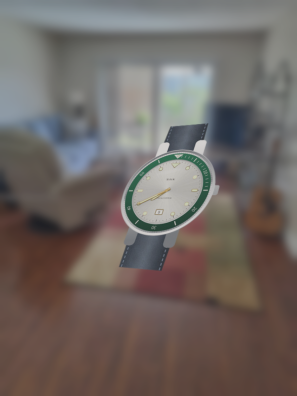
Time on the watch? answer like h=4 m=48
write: h=7 m=40
